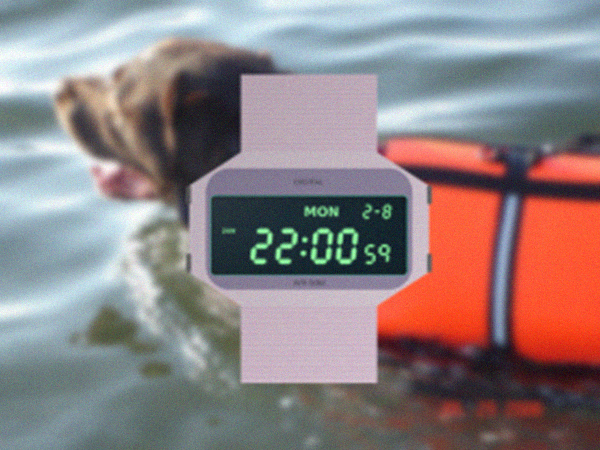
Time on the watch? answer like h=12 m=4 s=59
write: h=22 m=0 s=59
